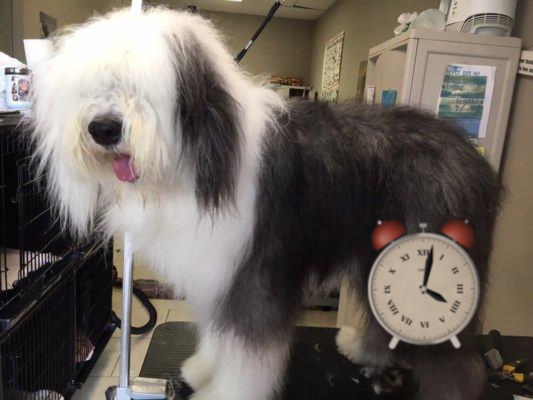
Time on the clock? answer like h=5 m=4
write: h=4 m=2
